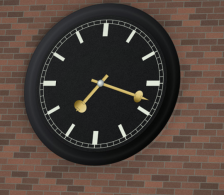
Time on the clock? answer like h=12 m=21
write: h=7 m=18
